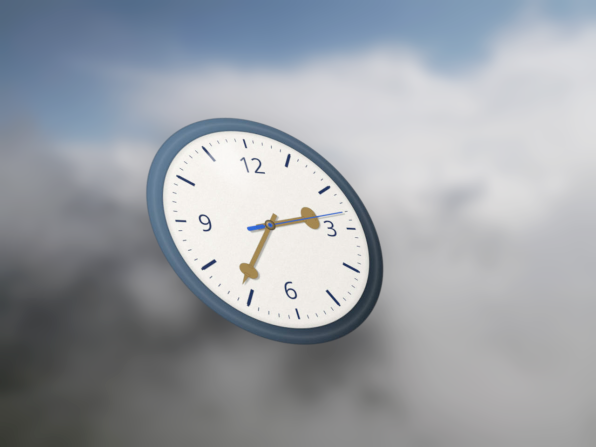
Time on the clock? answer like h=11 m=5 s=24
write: h=2 m=36 s=13
